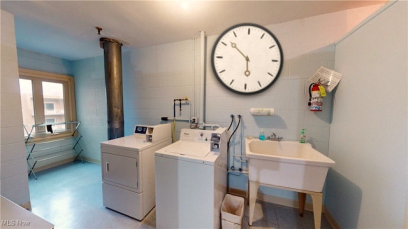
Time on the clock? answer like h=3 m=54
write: h=5 m=52
